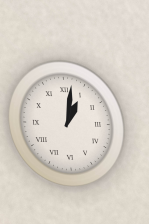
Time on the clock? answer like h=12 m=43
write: h=1 m=2
